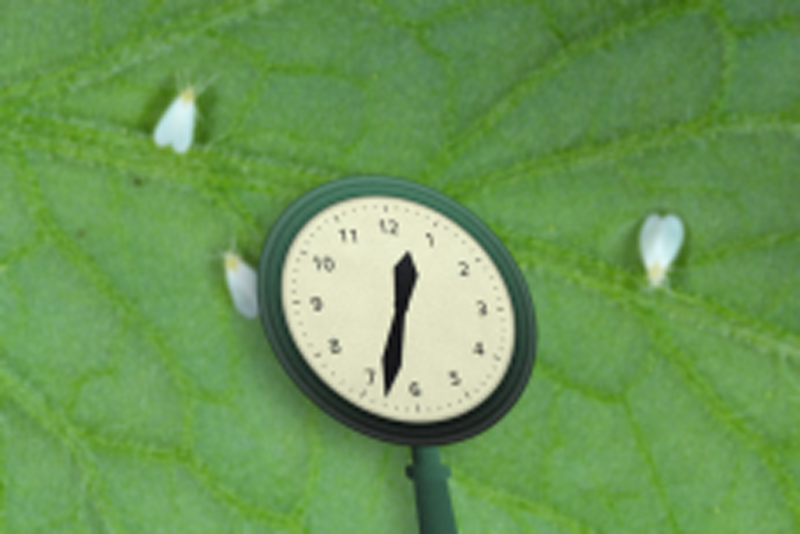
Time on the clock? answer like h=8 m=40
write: h=12 m=33
